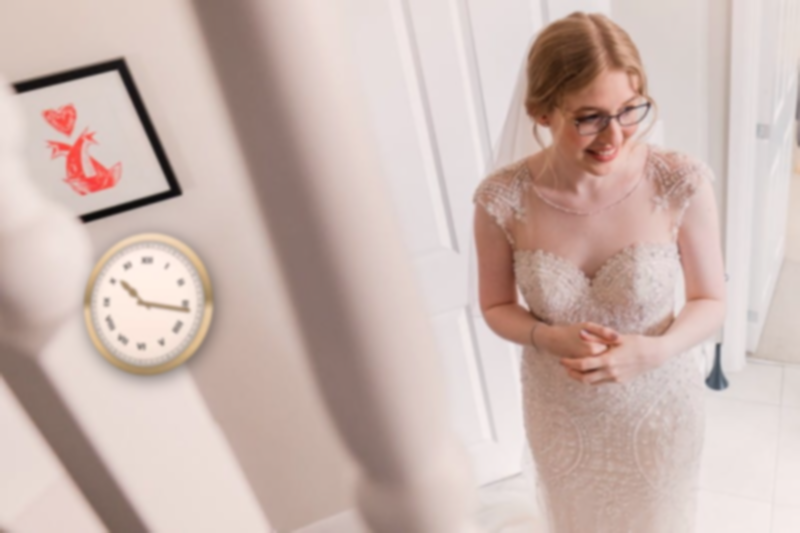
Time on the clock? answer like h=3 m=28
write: h=10 m=16
